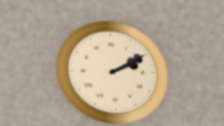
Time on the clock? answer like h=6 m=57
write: h=2 m=10
